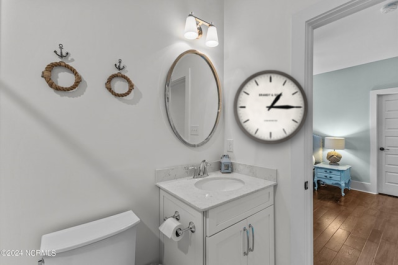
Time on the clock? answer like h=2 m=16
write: h=1 m=15
